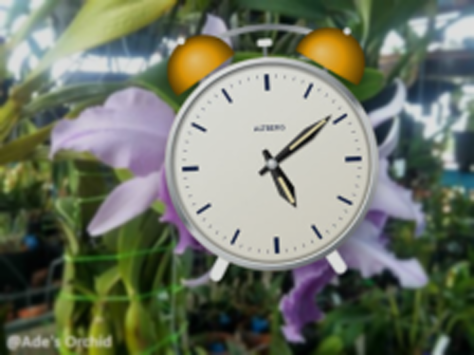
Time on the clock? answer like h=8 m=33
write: h=5 m=9
